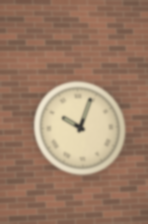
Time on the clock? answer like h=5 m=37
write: h=10 m=4
